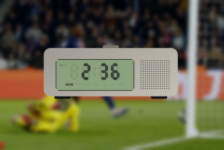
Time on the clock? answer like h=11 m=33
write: h=2 m=36
